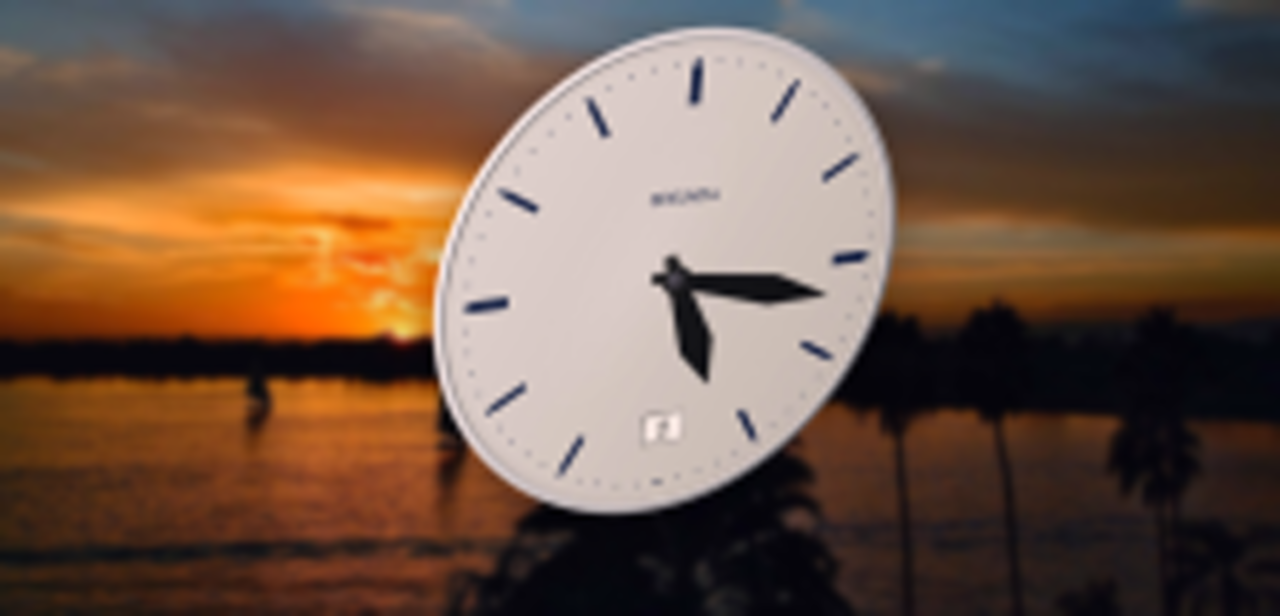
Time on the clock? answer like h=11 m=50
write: h=5 m=17
